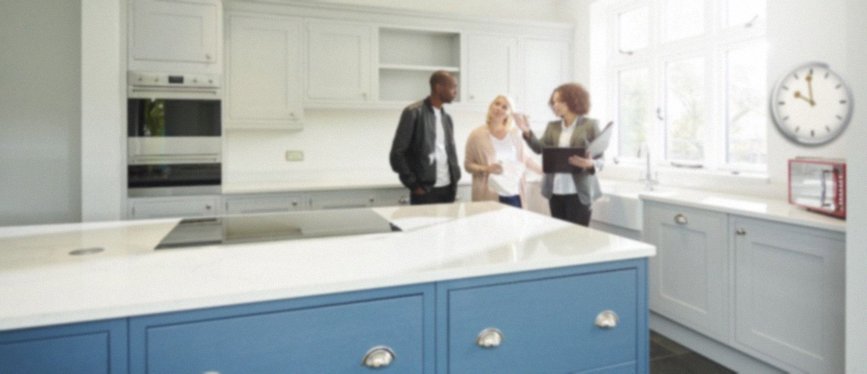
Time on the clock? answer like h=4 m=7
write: h=9 m=59
